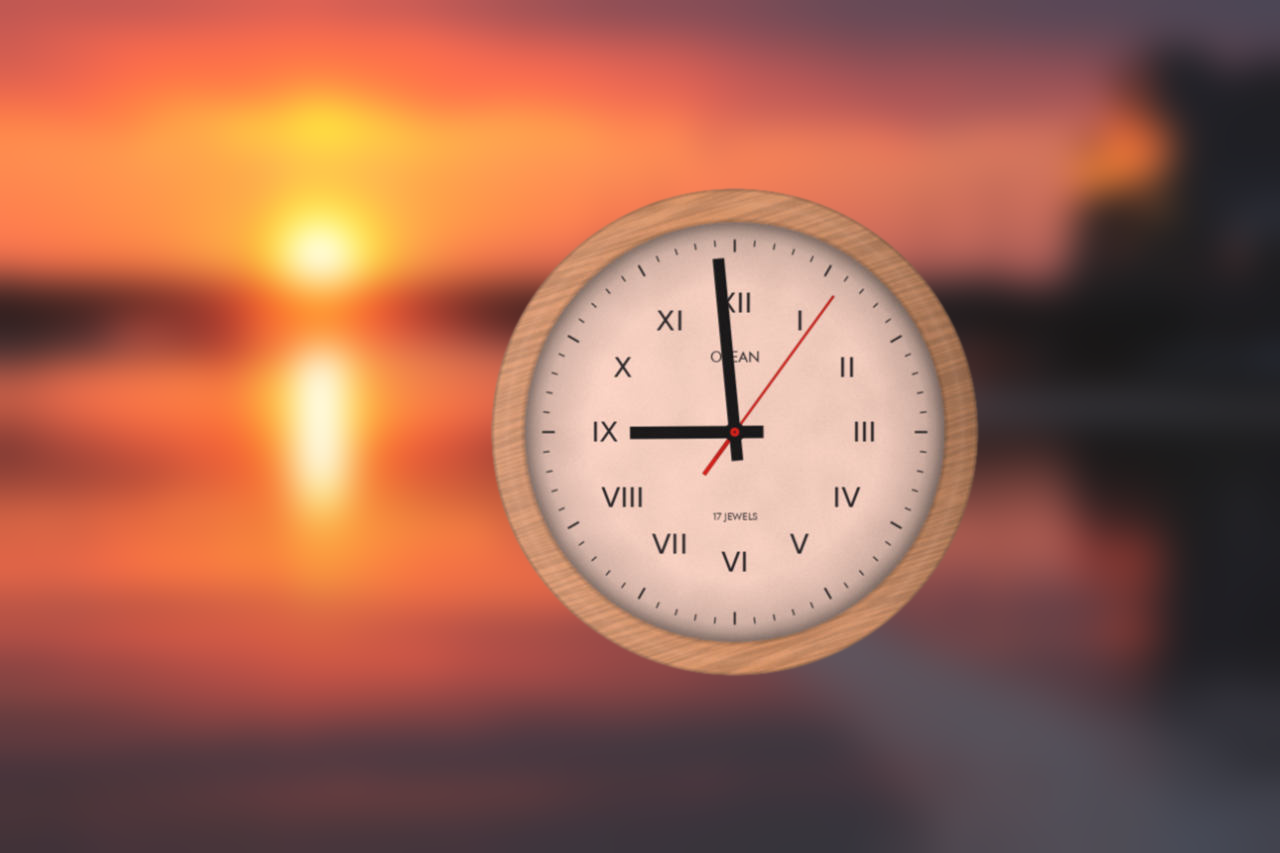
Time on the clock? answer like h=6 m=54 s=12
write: h=8 m=59 s=6
